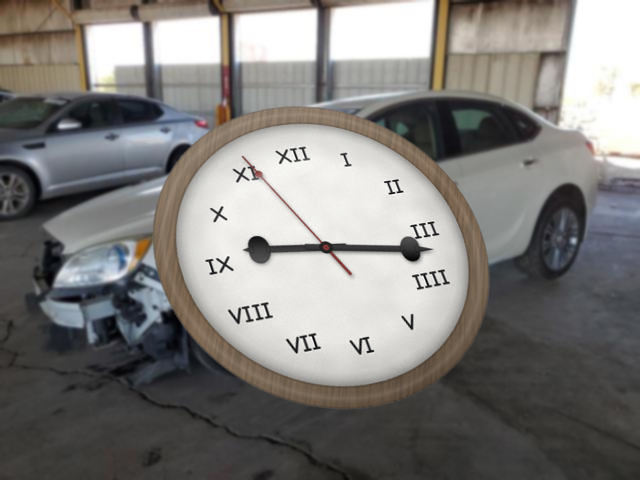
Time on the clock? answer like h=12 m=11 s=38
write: h=9 m=16 s=56
